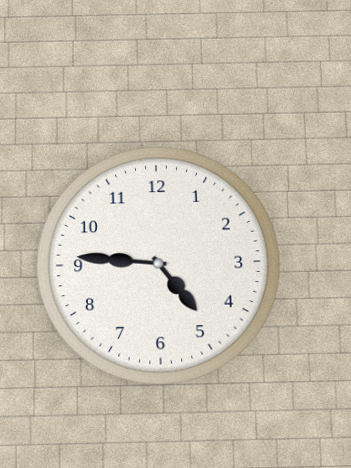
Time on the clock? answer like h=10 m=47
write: h=4 m=46
